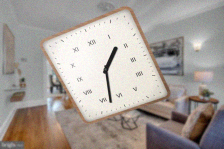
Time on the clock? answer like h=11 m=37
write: h=1 m=33
